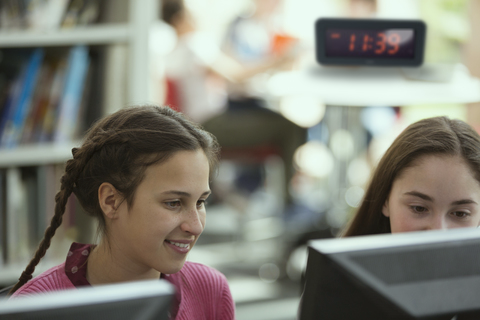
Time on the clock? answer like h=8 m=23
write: h=11 m=39
